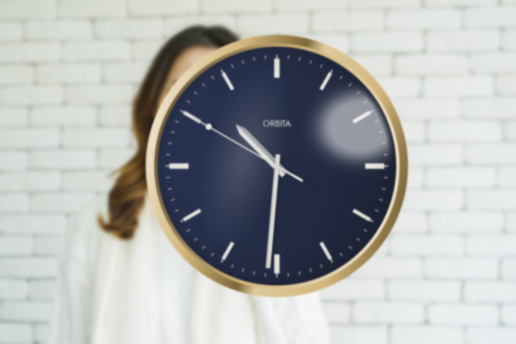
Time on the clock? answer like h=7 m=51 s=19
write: h=10 m=30 s=50
